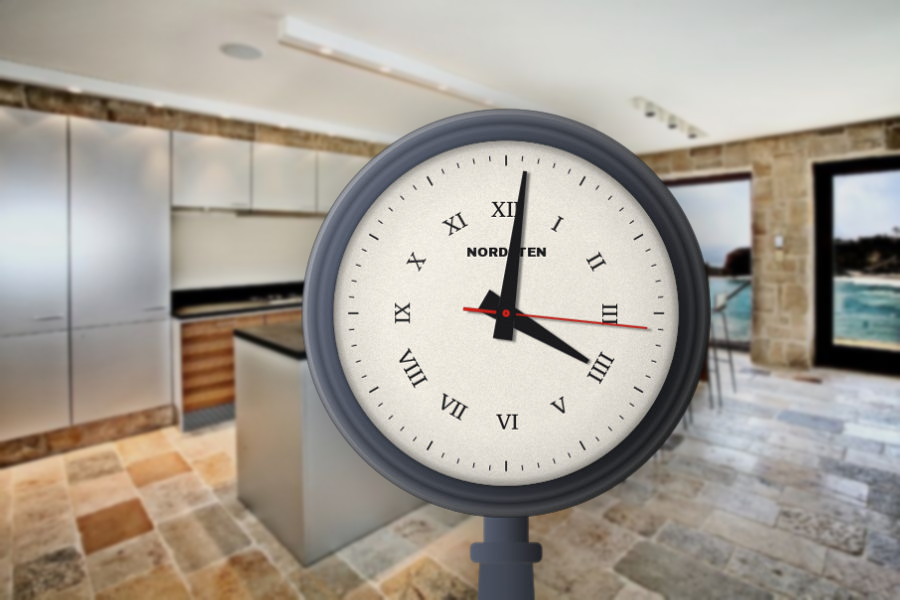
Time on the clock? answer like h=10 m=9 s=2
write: h=4 m=1 s=16
